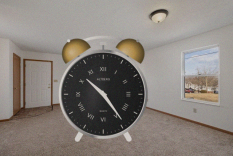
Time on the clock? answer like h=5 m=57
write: h=10 m=24
